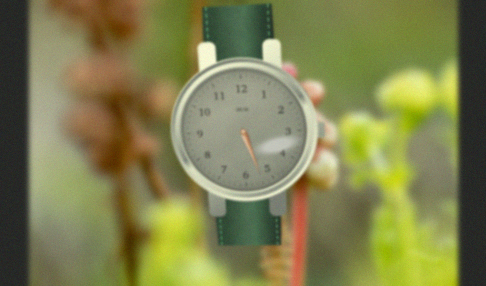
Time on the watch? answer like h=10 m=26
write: h=5 m=27
